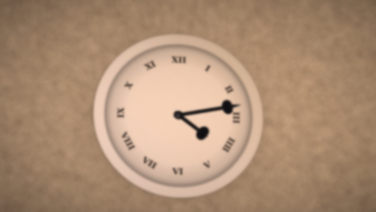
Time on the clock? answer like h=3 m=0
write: h=4 m=13
